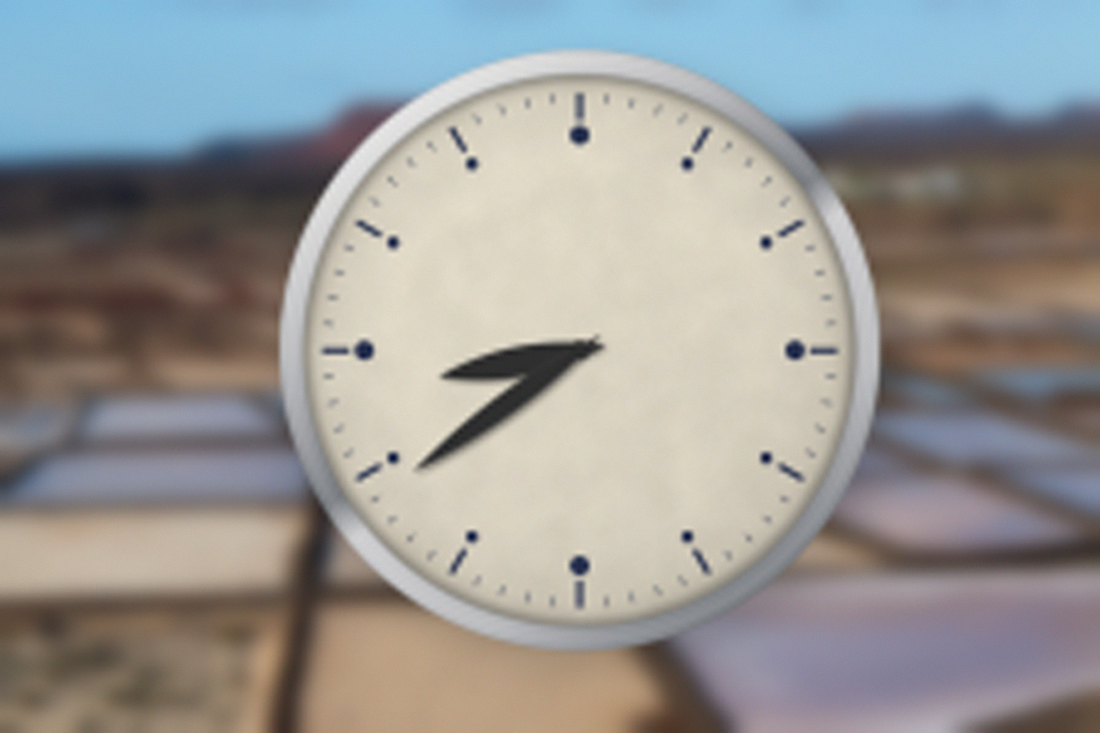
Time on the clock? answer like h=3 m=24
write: h=8 m=39
